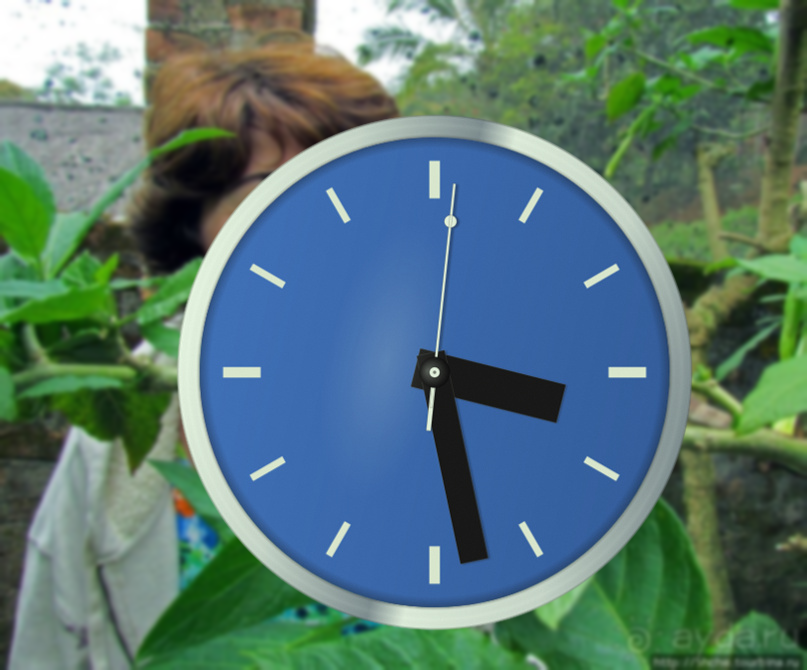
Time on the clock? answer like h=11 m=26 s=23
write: h=3 m=28 s=1
